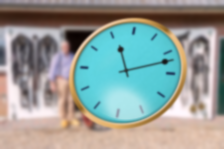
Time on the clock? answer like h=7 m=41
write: h=11 m=12
